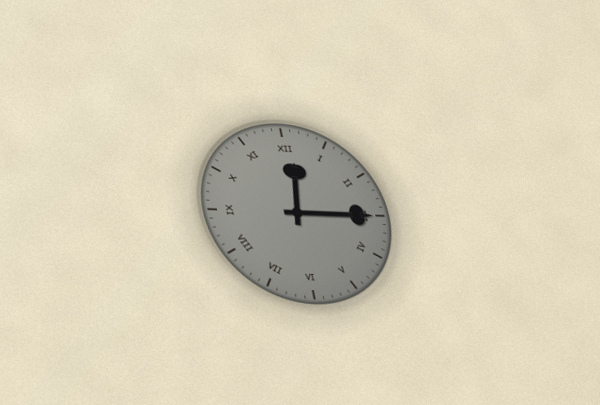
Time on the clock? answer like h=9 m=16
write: h=12 m=15
